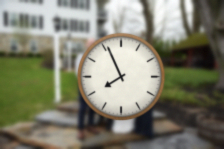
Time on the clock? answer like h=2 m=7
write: h=7 m=56
